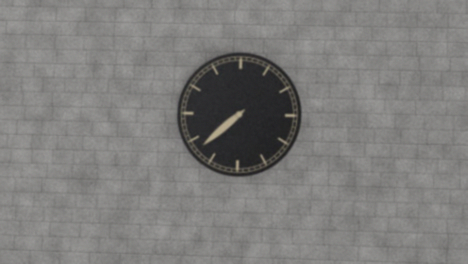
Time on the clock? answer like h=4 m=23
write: h=7 m=38
